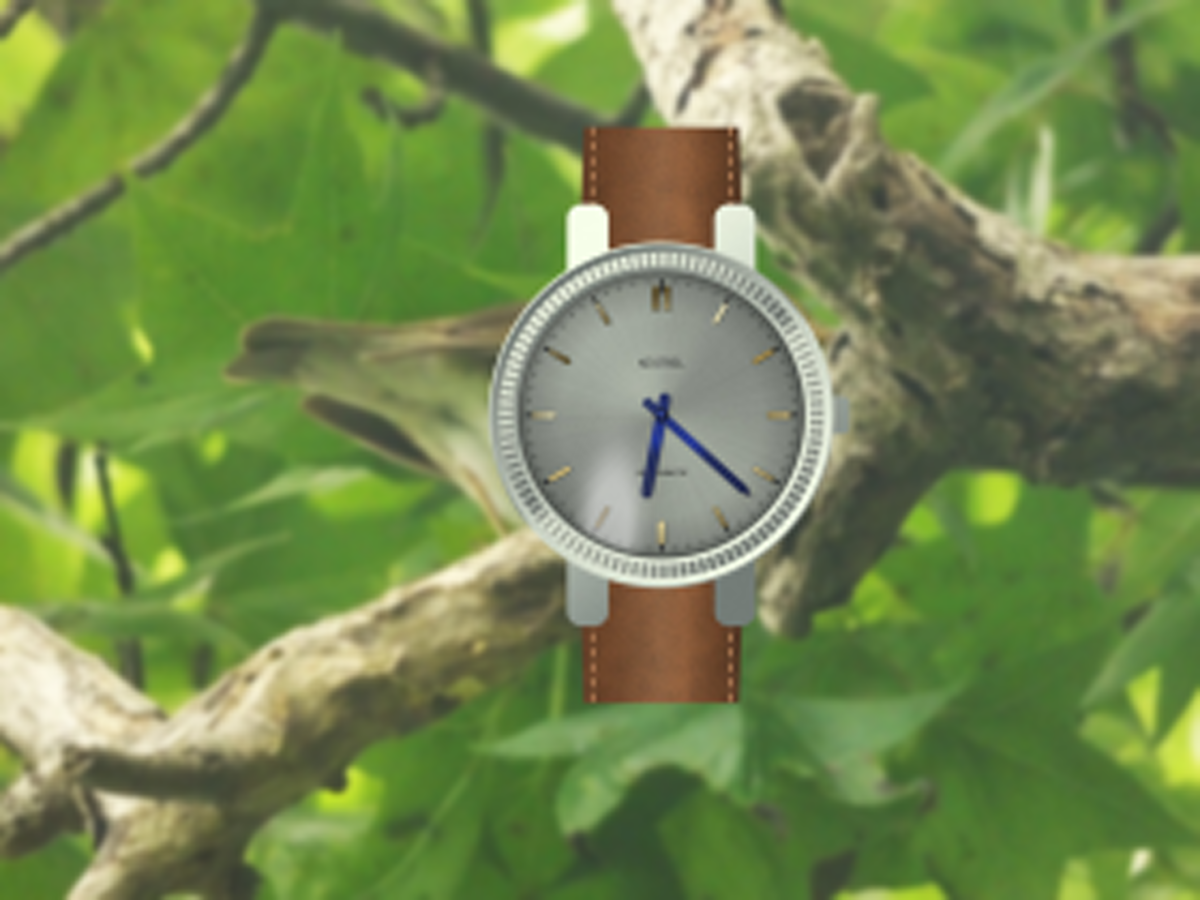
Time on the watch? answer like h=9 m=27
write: h=6 m=22
